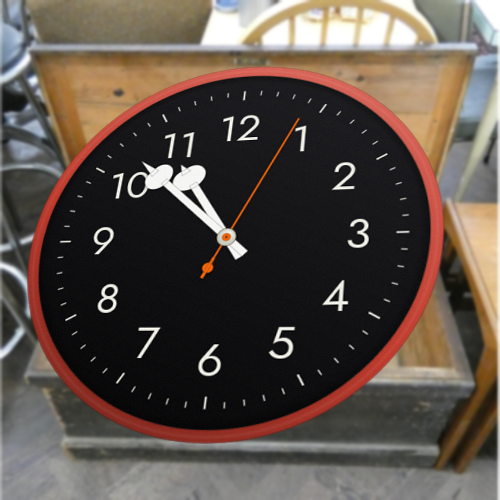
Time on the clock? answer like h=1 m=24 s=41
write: h=10 m=52 s=4
